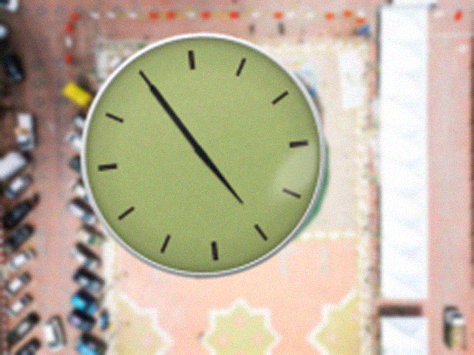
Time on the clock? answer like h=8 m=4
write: h=4 m=55
